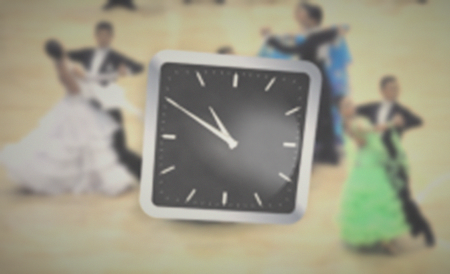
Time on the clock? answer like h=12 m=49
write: h=10 m=50
